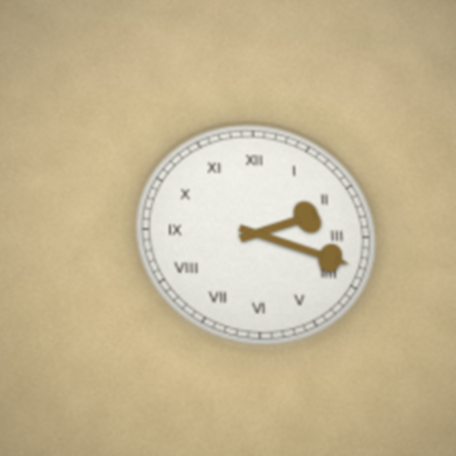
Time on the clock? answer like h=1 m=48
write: h=2 m=18
